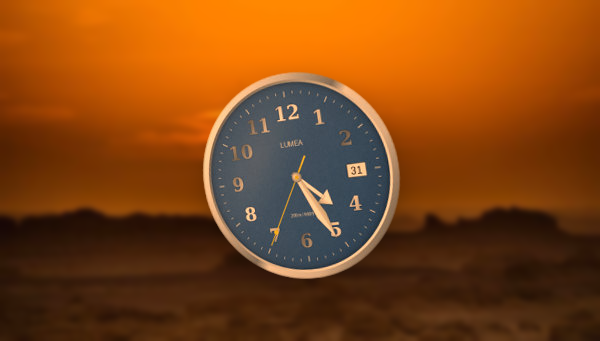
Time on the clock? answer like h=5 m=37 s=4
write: h=4 m=25 s=35
